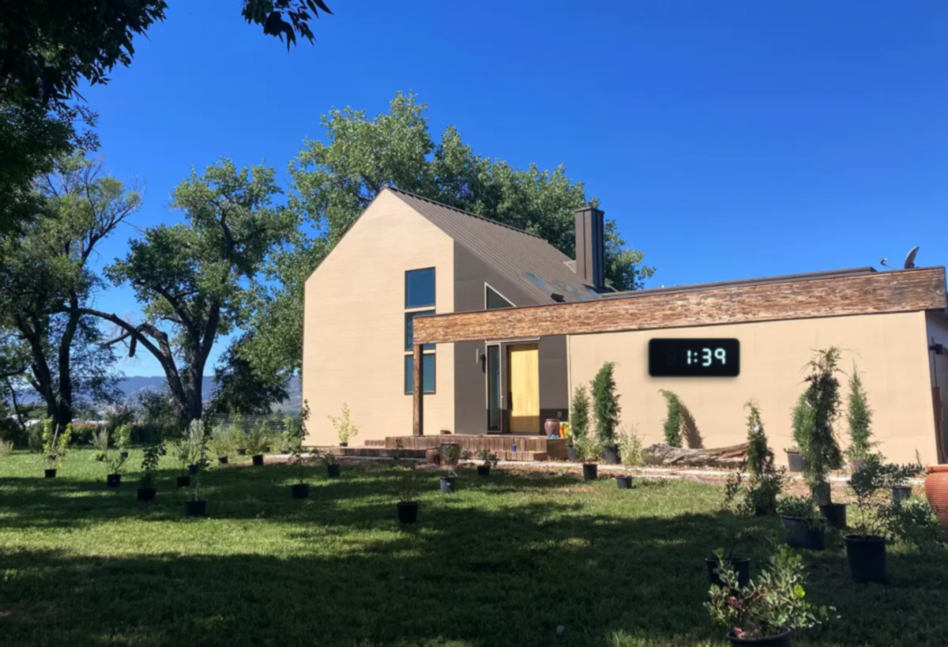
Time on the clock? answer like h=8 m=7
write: h=1 m=39
